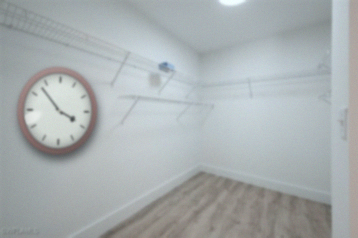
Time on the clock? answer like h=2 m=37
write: h=3 m=53
